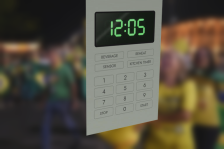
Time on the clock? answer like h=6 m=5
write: h=12 m=5
